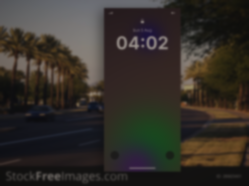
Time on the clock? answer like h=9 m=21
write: h=4 m=2
